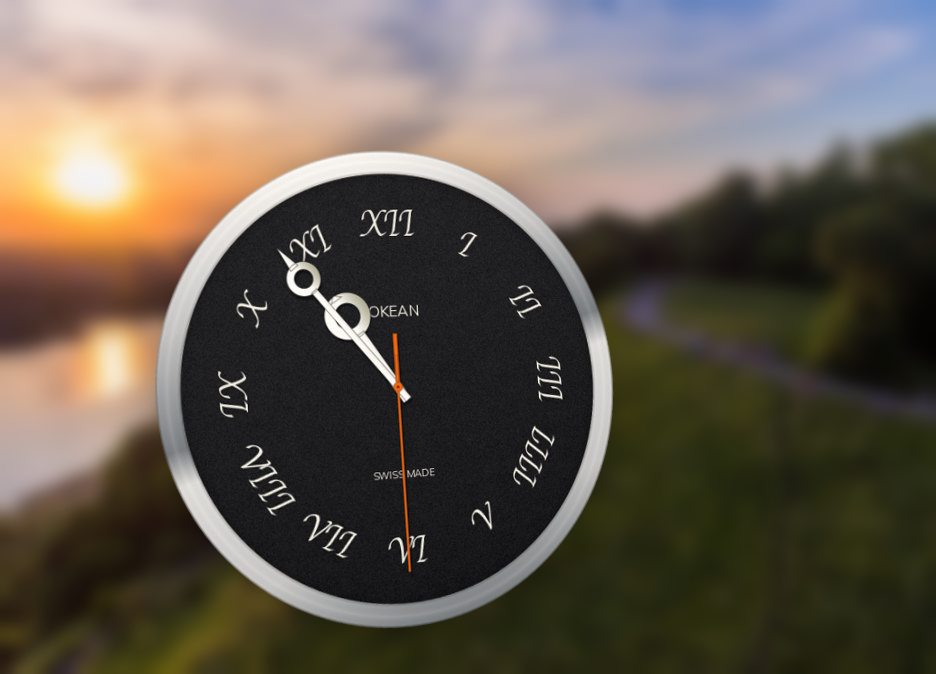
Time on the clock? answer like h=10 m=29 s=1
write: h=10 m=53 s=30
